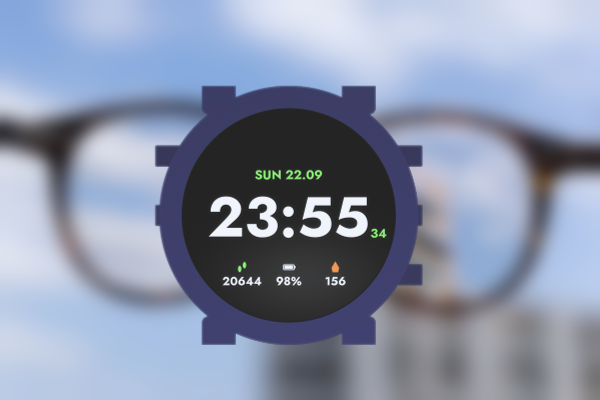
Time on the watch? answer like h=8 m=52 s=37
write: h=23 m=55 s=34
